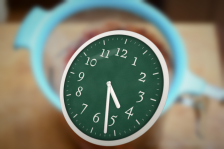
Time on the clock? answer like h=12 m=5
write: h=4 m=27
